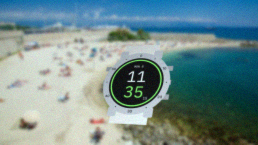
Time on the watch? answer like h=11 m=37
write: h=11 m=35
